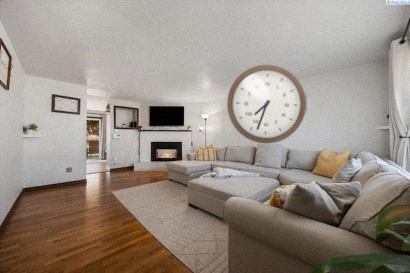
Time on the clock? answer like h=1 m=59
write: h=7 m=33
